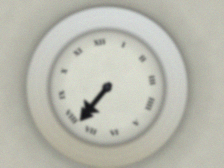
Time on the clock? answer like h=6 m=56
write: h=7 m=38
